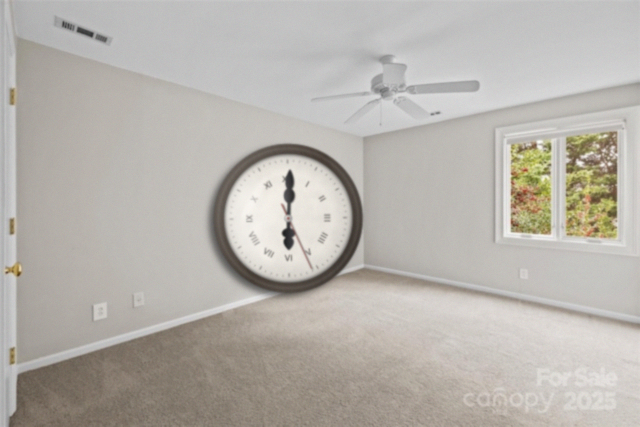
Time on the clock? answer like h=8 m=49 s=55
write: h=6 m=0 s=26
